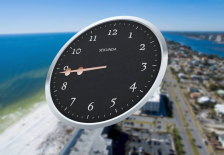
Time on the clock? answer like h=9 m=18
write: h=8 m=44
